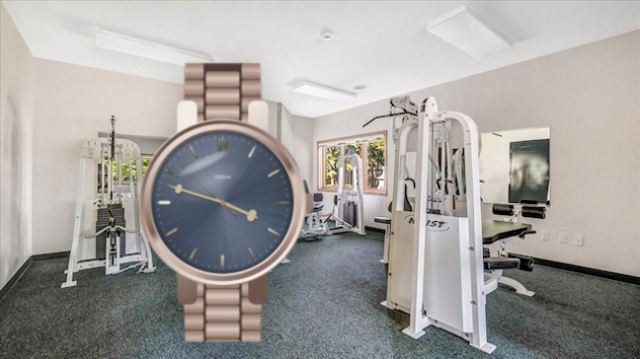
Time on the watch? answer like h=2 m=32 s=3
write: h=3 m=47 s=52
